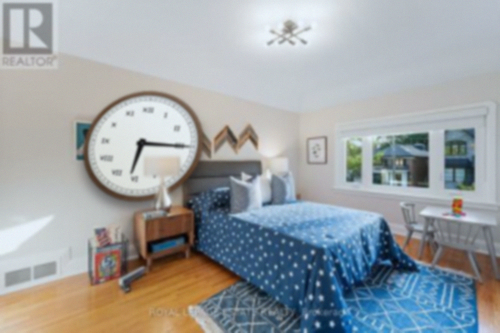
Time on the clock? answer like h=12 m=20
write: h=6 m=15
